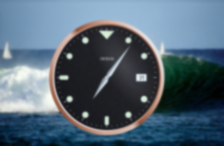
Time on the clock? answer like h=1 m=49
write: h=7 m=6
